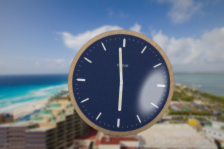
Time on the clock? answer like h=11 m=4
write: h=5 m=59
